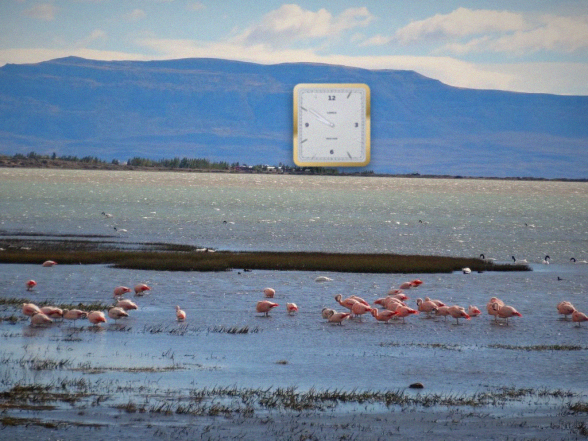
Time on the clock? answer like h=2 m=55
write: h=9 m=51
